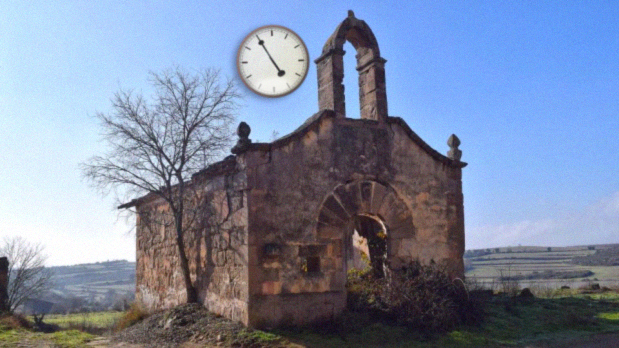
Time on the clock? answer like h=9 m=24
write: h=4 m=55
